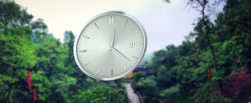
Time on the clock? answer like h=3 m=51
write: h=12 m=22
